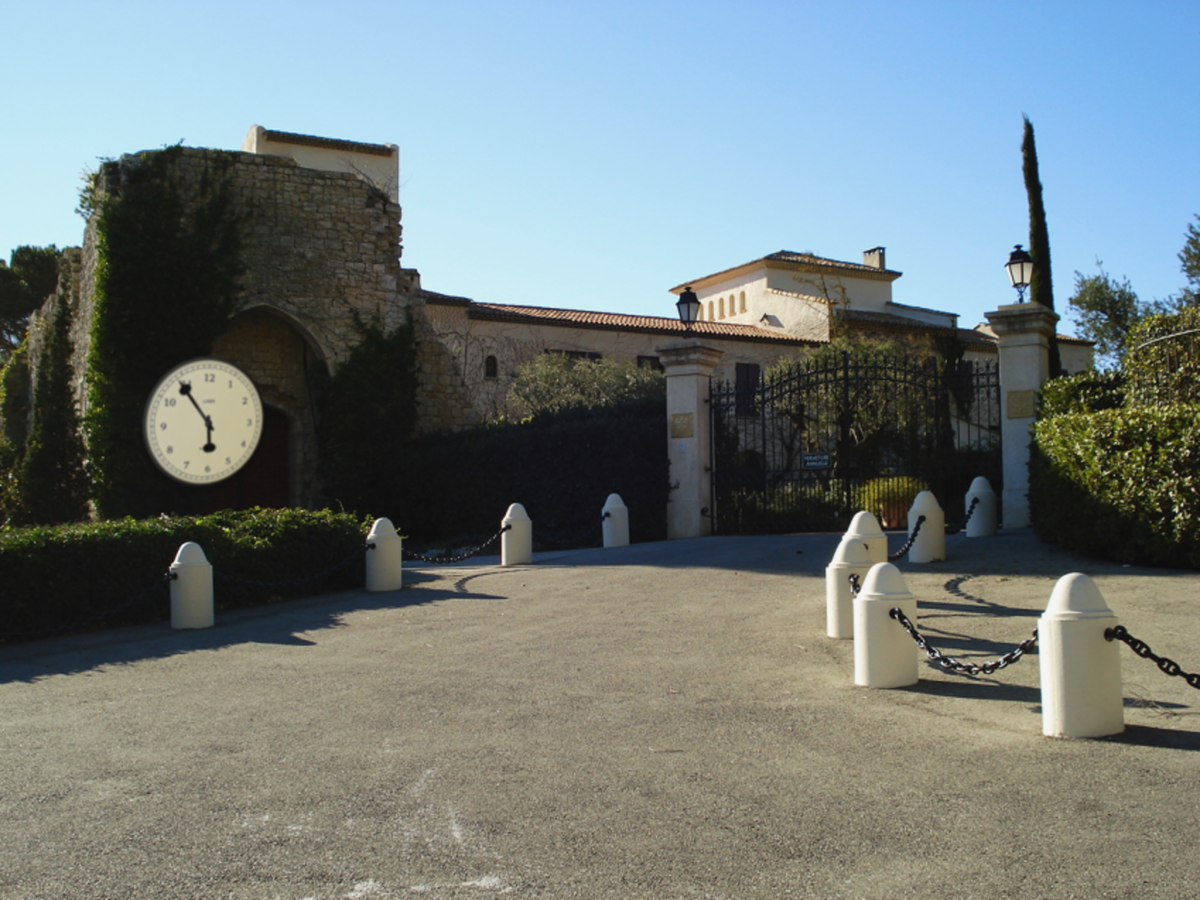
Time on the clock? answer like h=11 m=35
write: h=5 m=54
